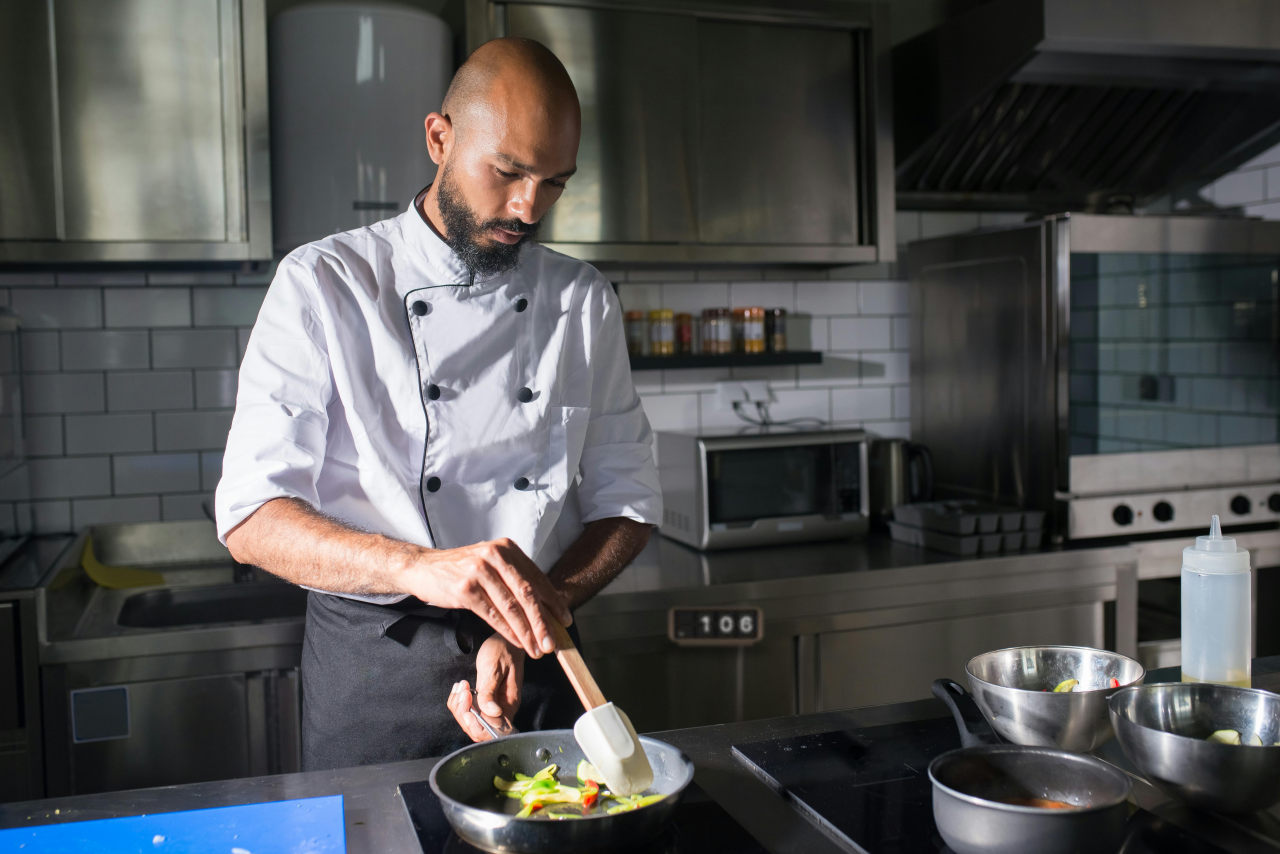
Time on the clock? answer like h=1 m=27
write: h=1 m=6
